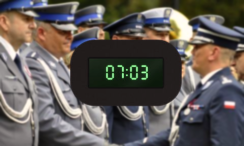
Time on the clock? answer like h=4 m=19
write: h=7 m=3
